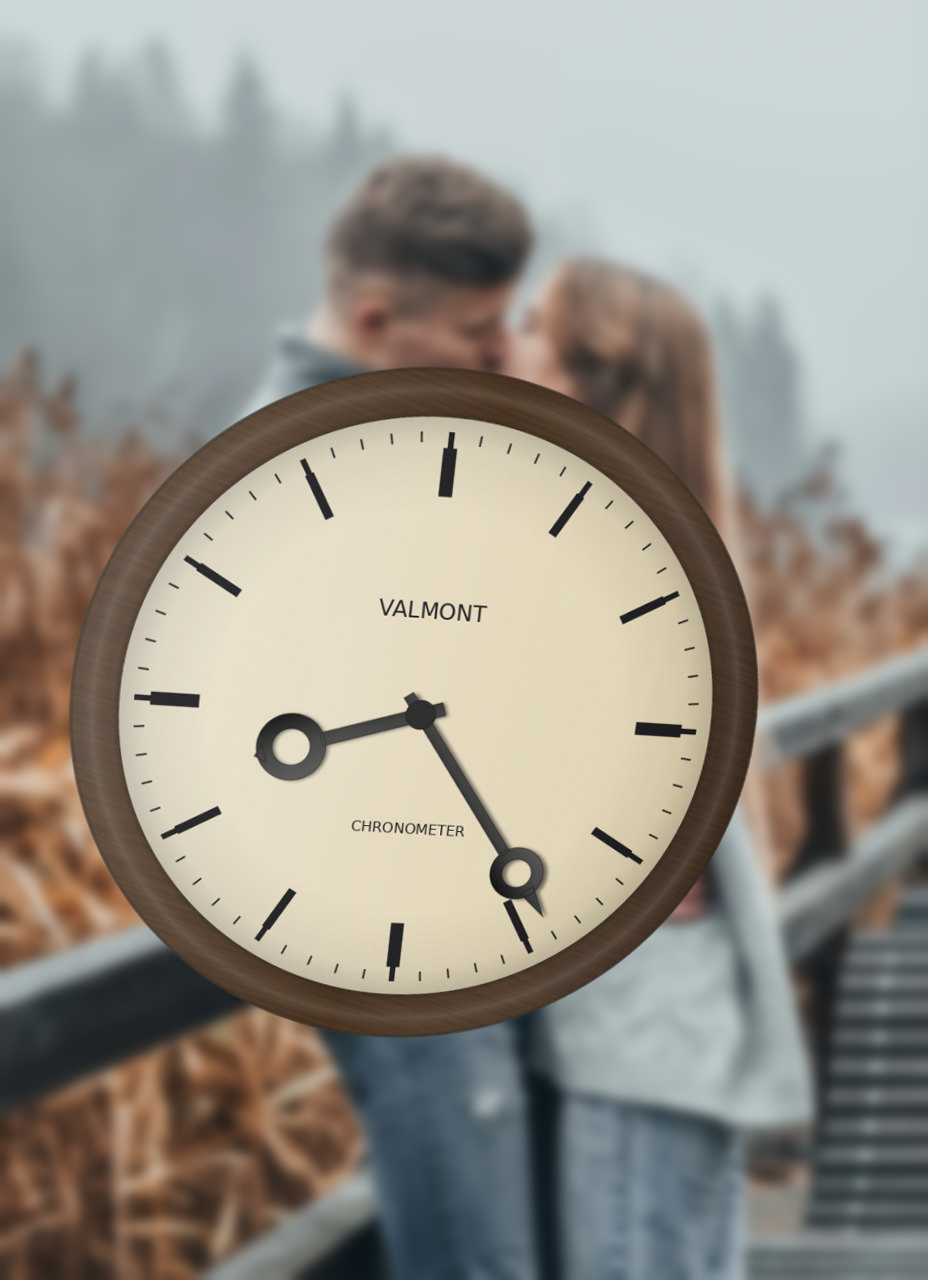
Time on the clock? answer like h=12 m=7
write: h=8 m=24
